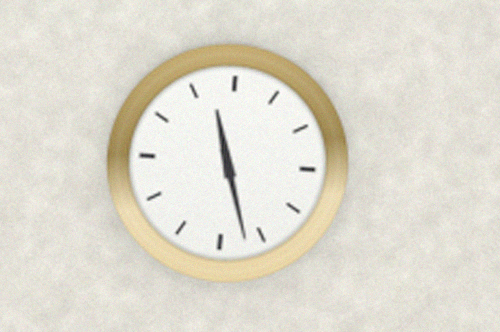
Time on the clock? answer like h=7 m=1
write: h=11 m=27
